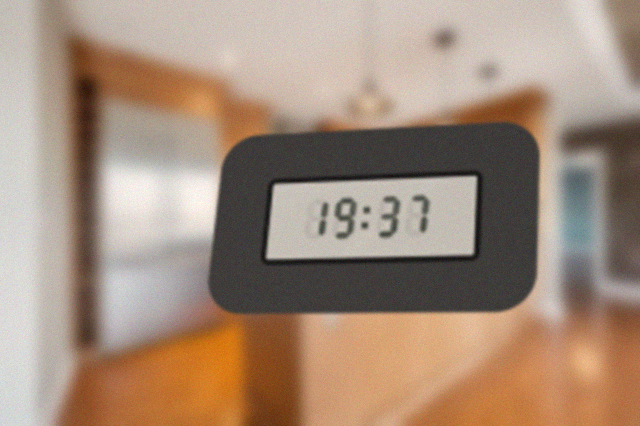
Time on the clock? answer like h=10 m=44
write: h=19 m=37
